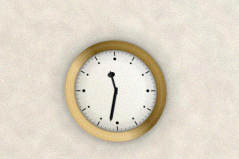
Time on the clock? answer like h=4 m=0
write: h=11 m=32
